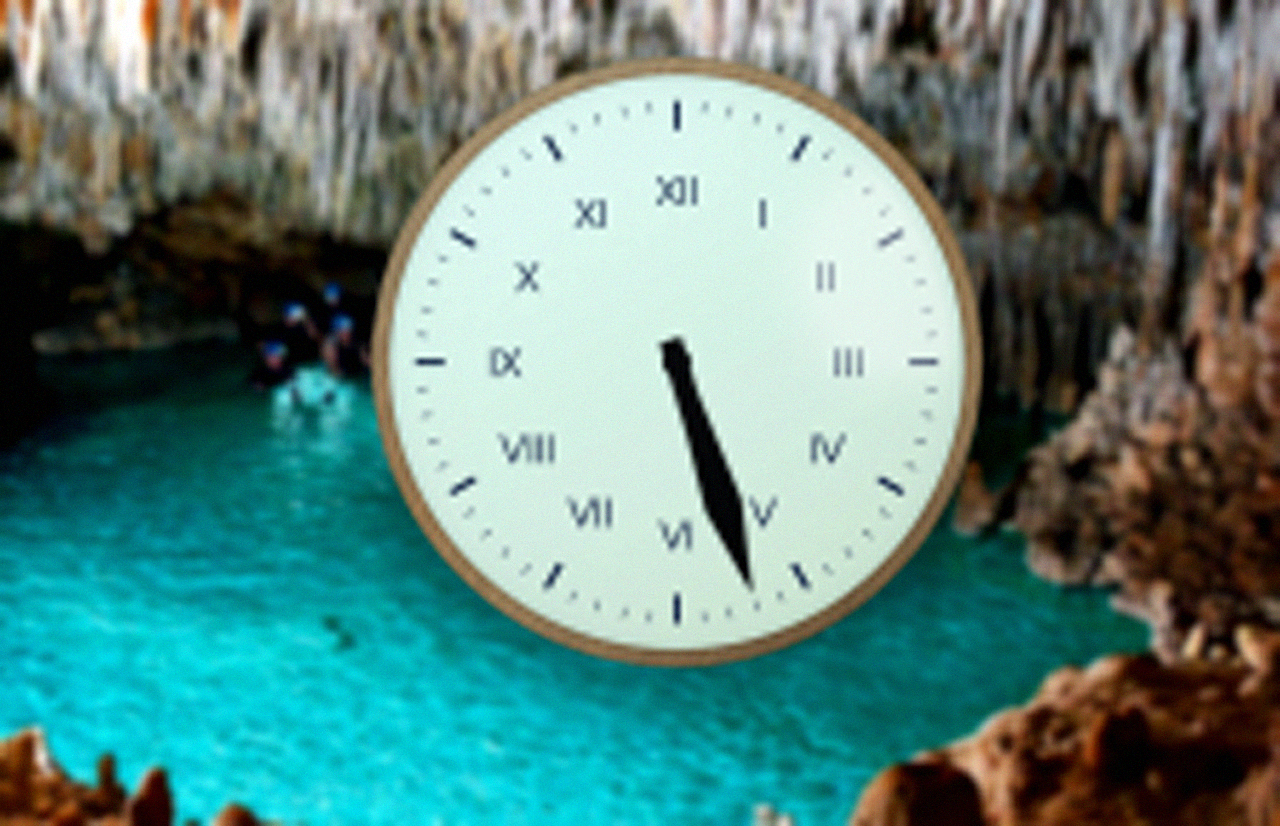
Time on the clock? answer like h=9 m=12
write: h=5 m=27
